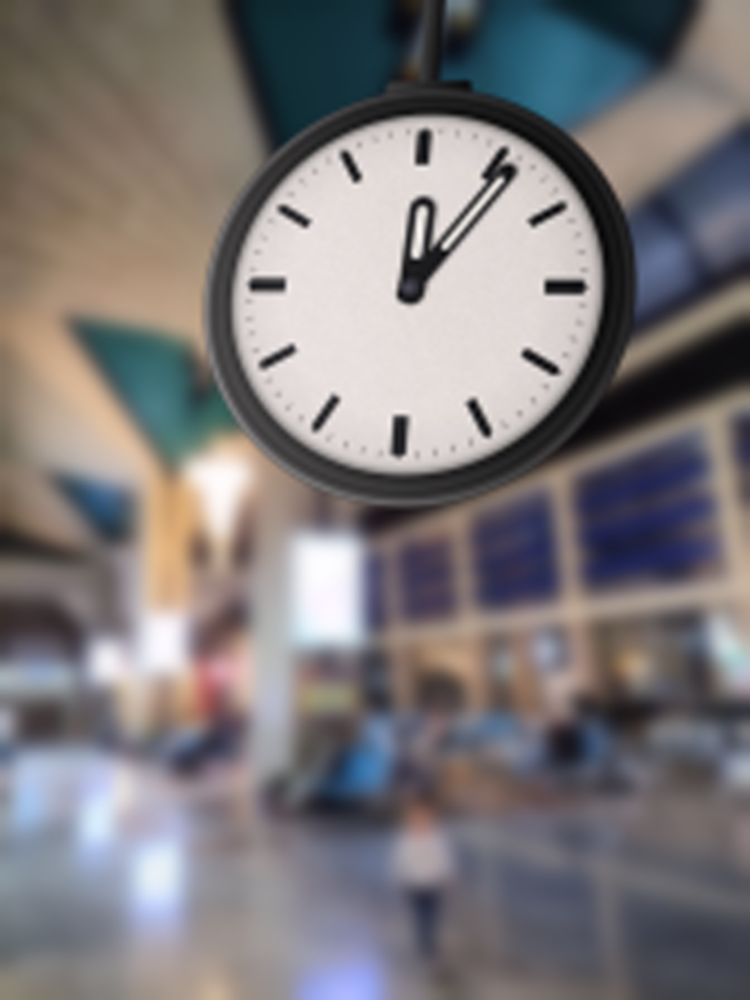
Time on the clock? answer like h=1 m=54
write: h=12 m=6
